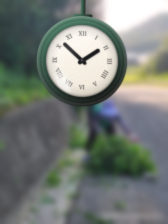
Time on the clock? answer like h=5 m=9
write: h=1 m=52
